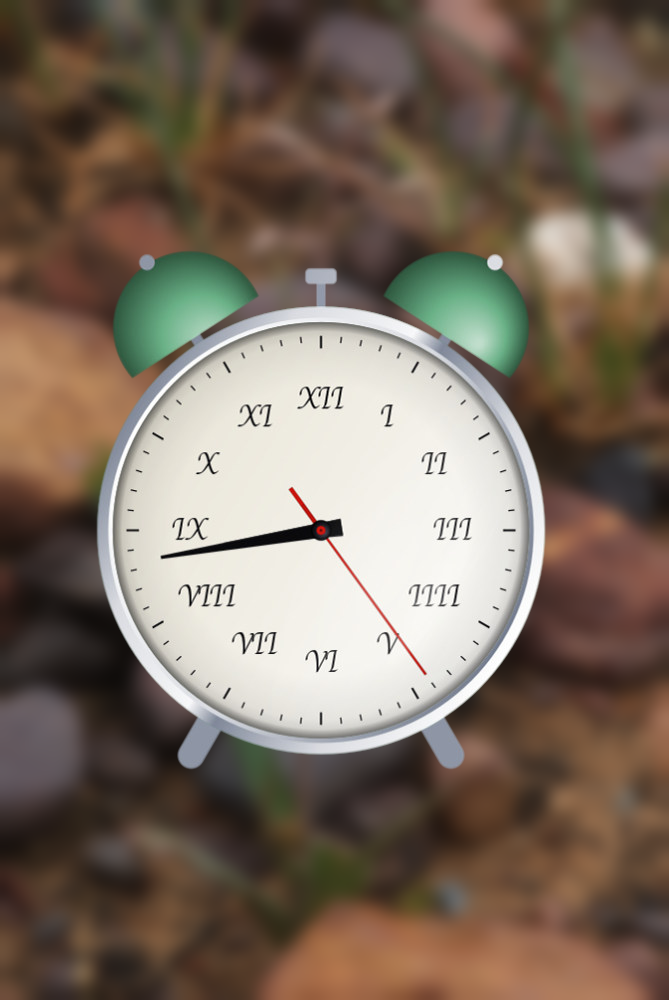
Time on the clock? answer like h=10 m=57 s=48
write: h=8 m=43 s=24
